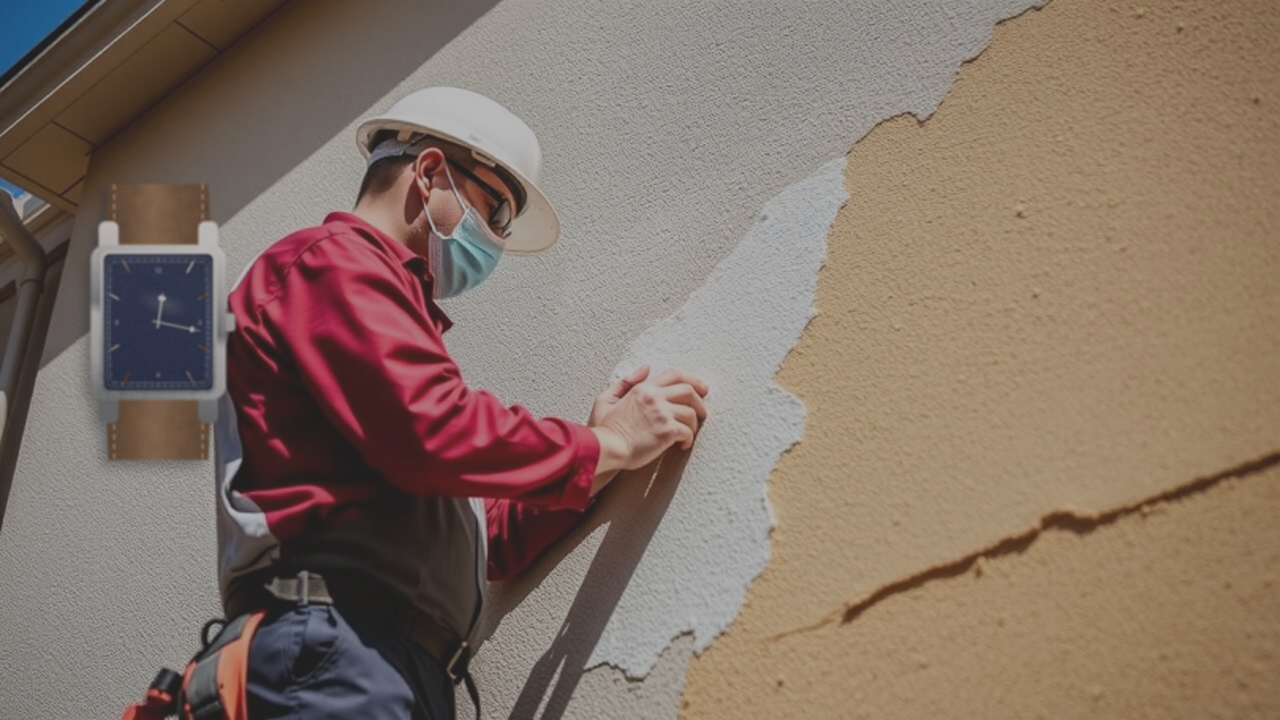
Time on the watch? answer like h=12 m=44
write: h=12 m=17
